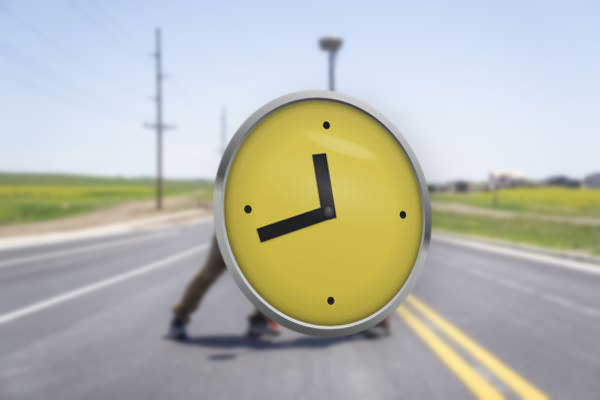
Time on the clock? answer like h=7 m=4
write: h=11 m=42
